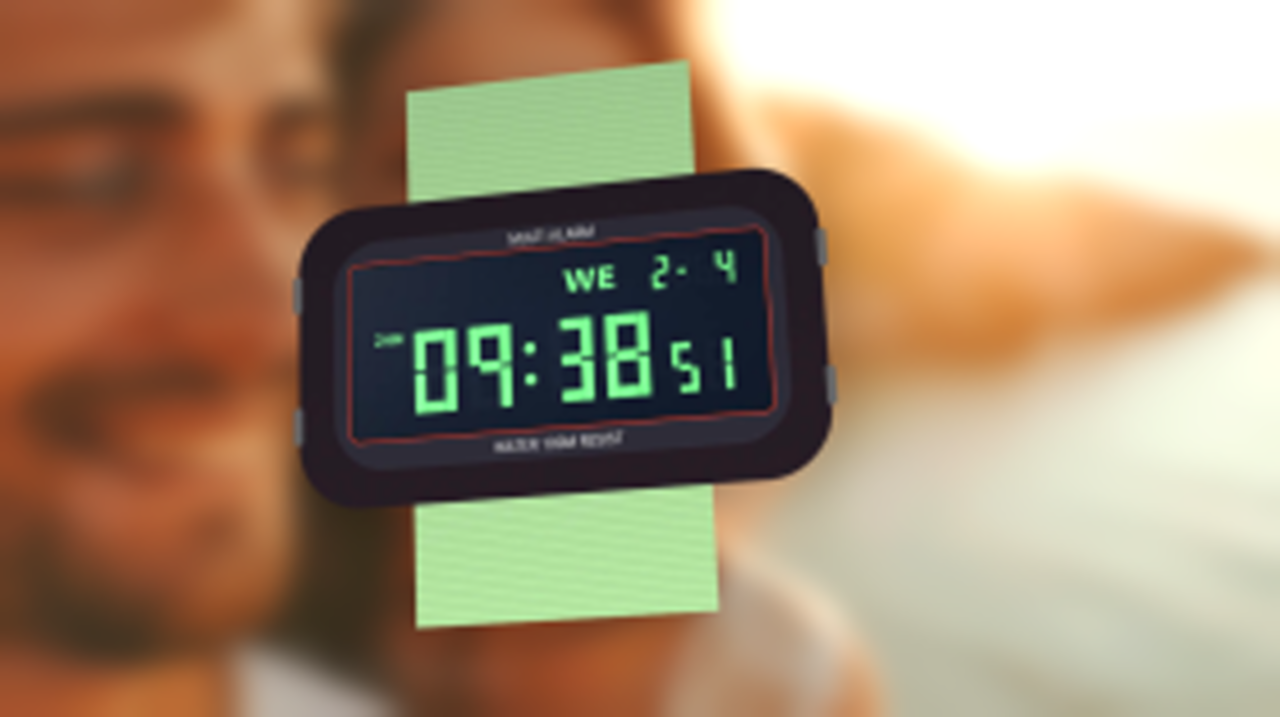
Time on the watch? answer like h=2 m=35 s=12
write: h=9 m=38 s=51
